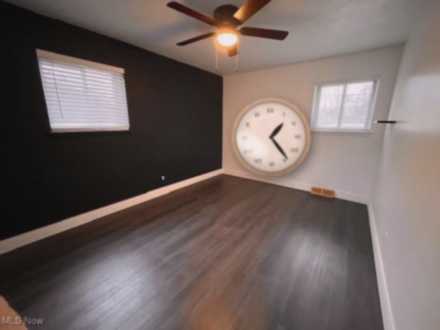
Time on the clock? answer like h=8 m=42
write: h=1 m=24
